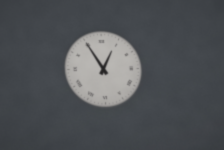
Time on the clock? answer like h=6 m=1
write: h=12 m=55
